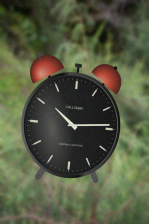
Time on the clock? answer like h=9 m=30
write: h=10 m=14
